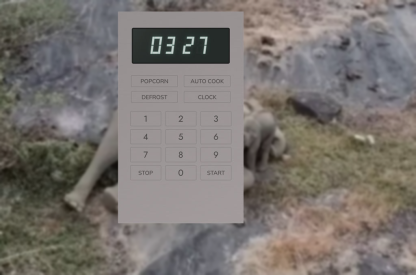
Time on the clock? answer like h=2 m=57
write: h=3 m=27
